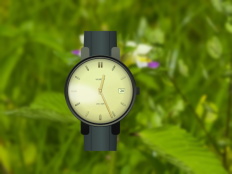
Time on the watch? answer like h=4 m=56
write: h=12 m=26
